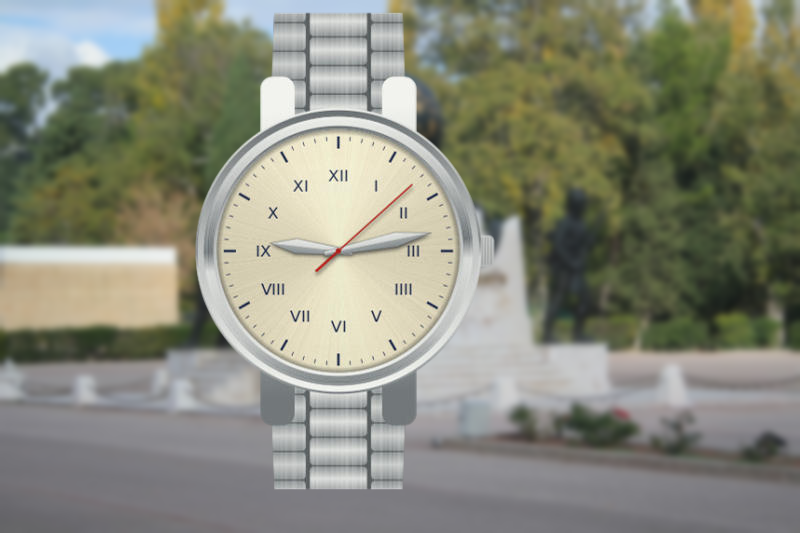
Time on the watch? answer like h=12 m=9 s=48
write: h=9 m=13 s=8
